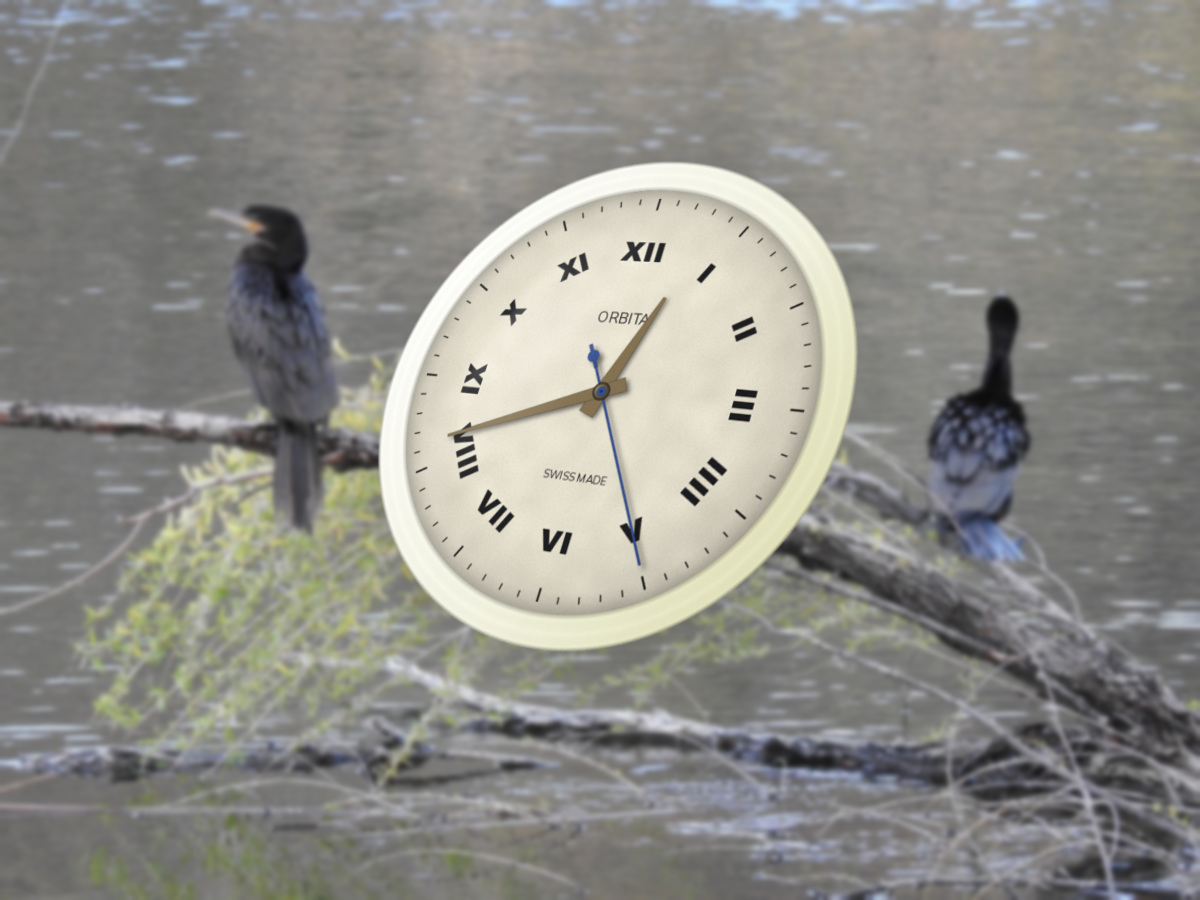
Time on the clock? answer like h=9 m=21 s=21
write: h=12 m=41 s=25
